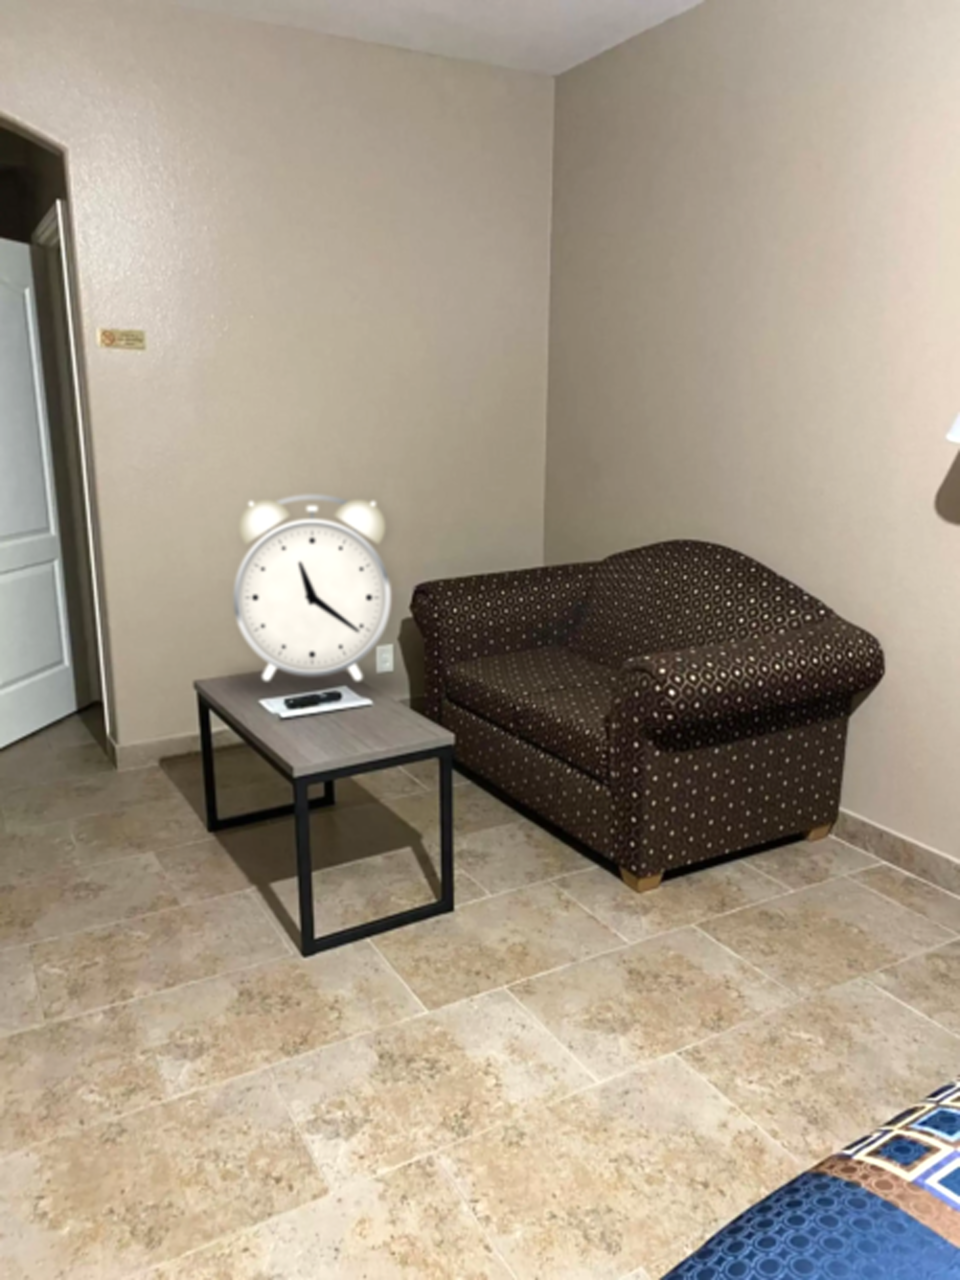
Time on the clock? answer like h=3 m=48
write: h=11 m=21
